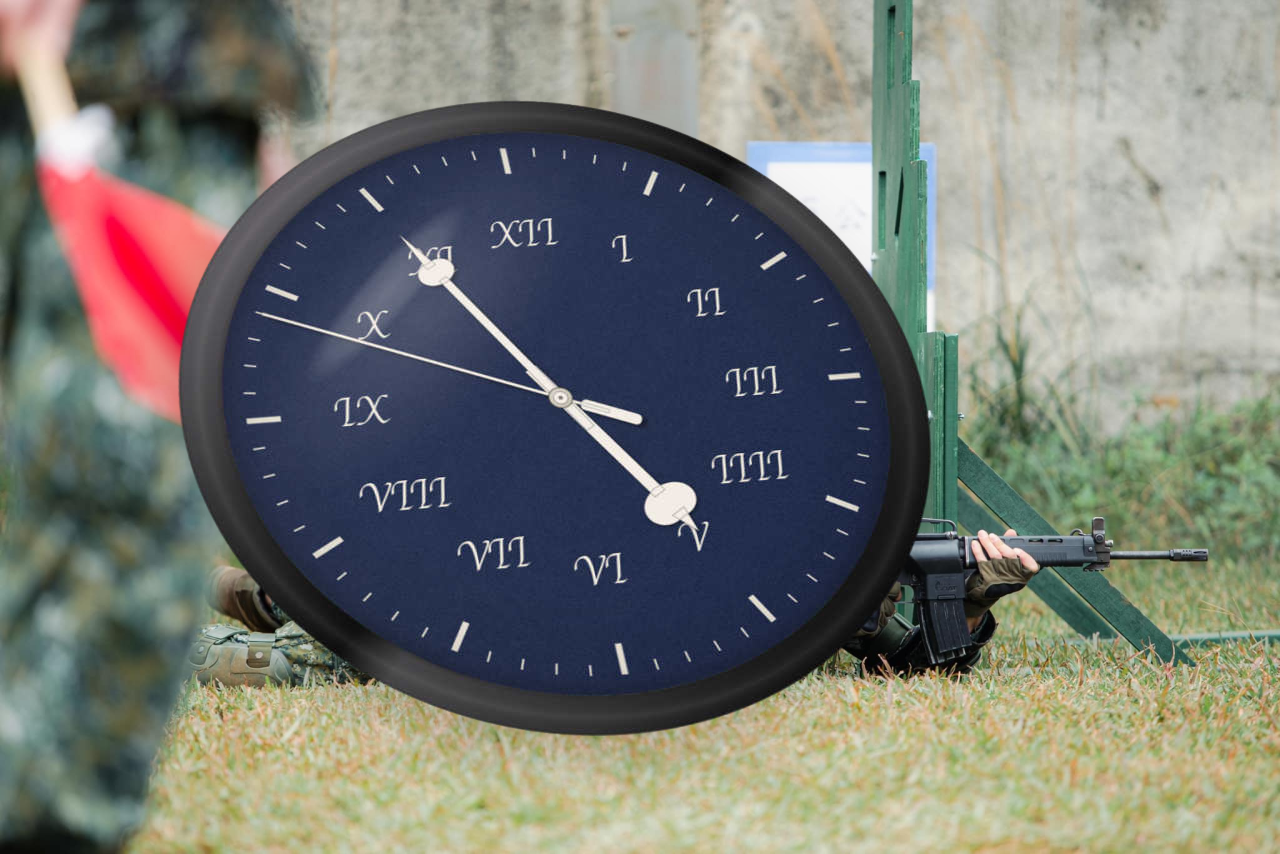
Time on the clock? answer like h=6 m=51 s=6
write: h=4 m=54 s=49
